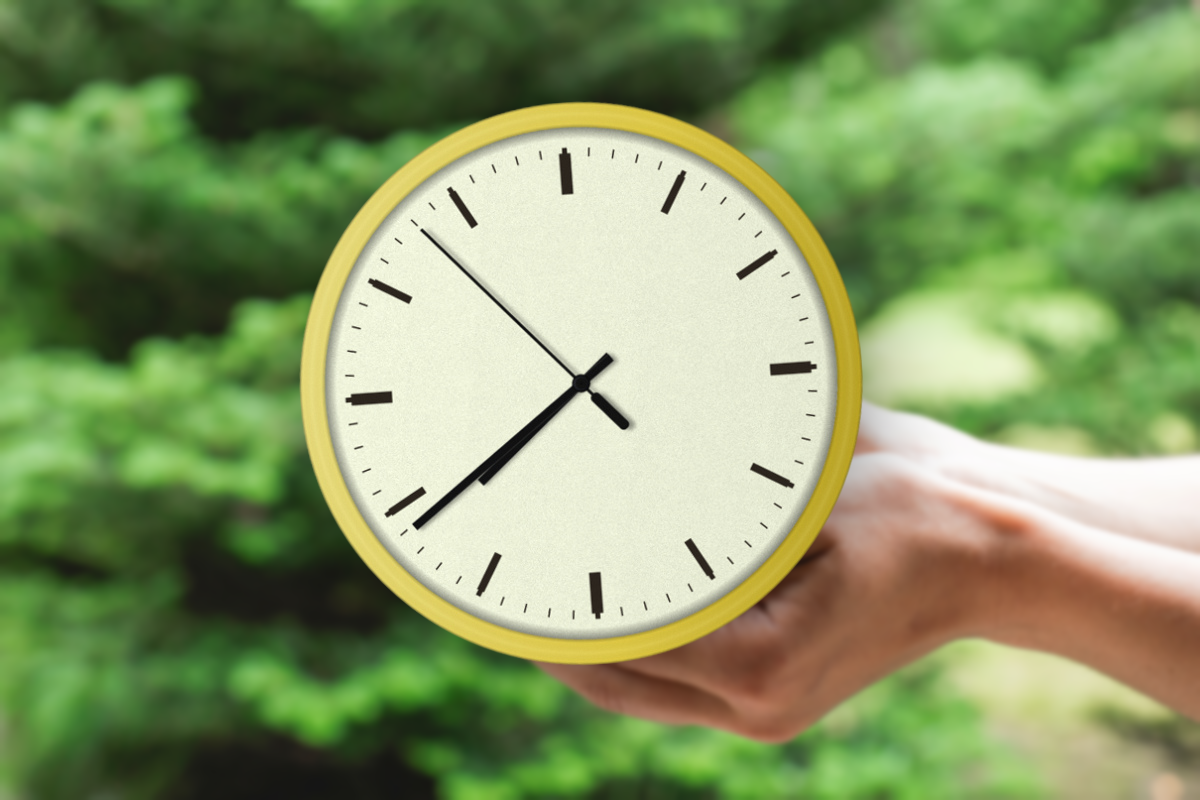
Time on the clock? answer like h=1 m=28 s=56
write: h=7 m=38 s=53
